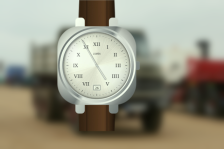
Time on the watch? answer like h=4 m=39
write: h=4 m=55
